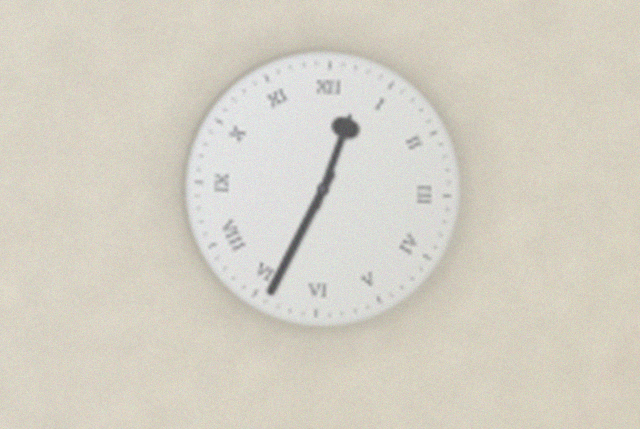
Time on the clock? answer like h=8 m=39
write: h=12 m=34
